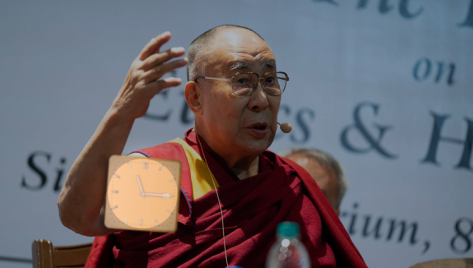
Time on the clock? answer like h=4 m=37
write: h=11 m=15
